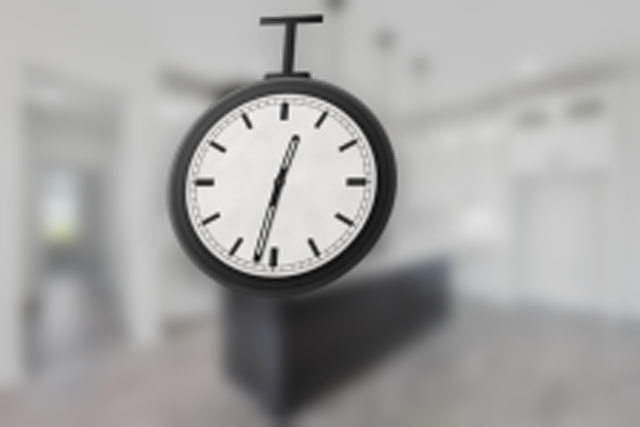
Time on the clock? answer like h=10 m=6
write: h=12 m=32
